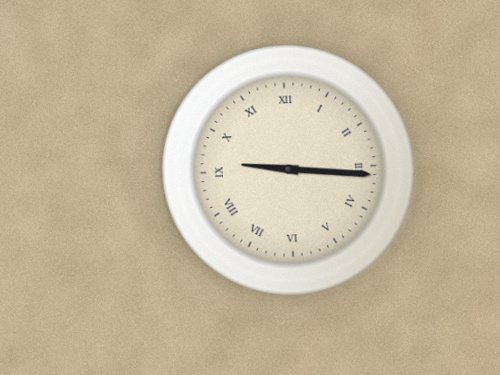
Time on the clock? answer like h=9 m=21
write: h=9 m=16
